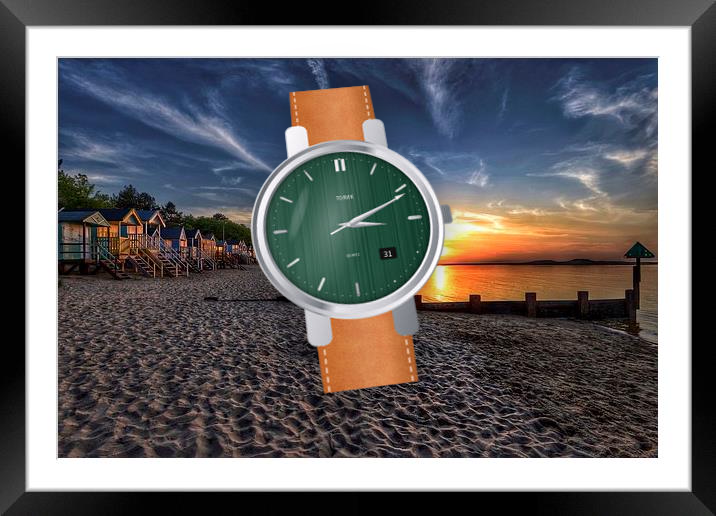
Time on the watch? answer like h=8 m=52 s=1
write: h=3 m=11 s=11
